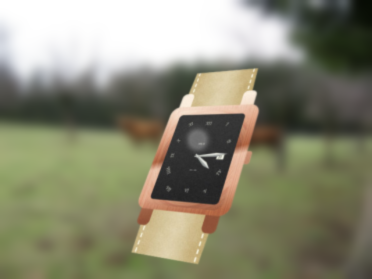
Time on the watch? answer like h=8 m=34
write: h=4 m=14
